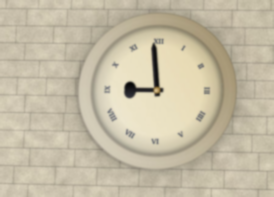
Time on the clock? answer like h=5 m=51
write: h=8 m=59
